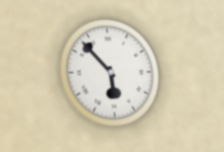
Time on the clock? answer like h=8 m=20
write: h=5 m=53
